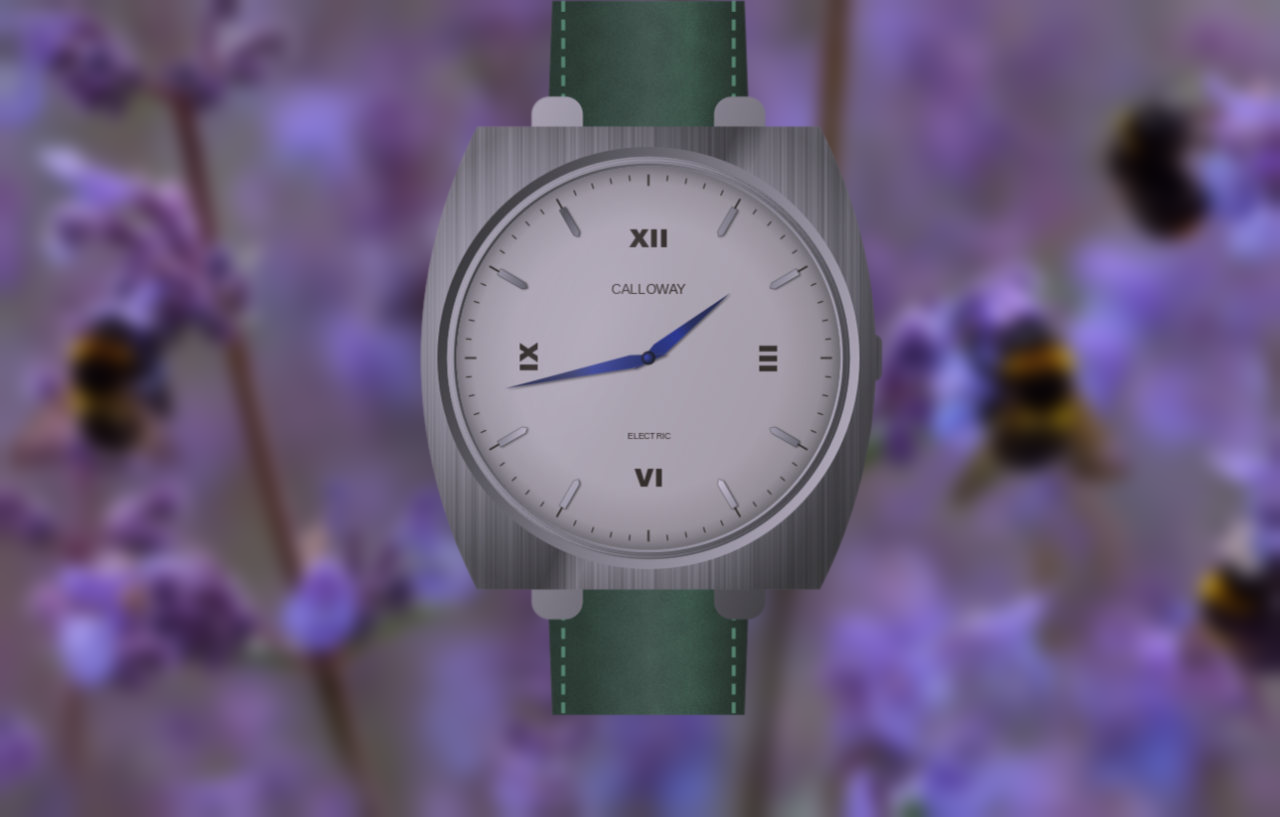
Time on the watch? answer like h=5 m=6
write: h=1 m=43
